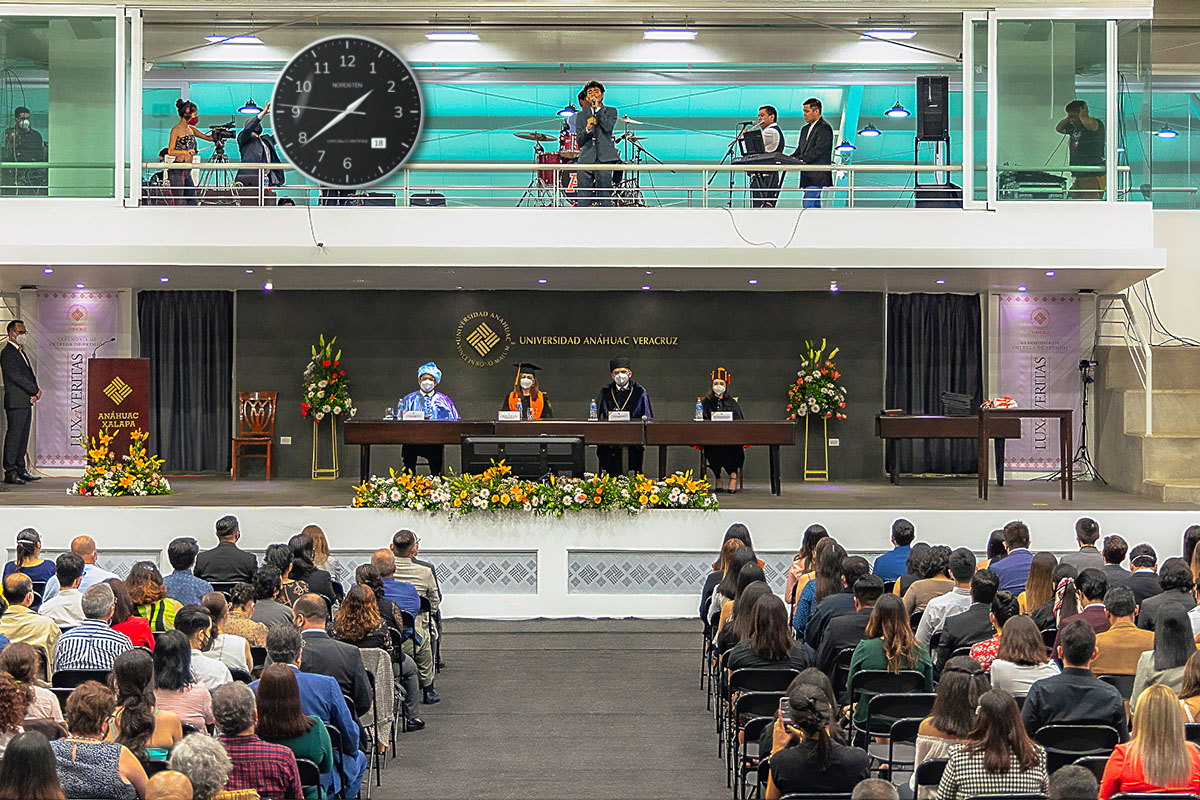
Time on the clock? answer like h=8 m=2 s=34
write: h=1 m=38 s=46
